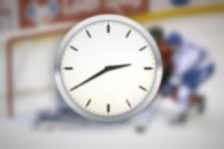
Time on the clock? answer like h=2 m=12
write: h=2 m=40
